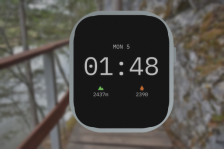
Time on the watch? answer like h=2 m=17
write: h=1 m=48
